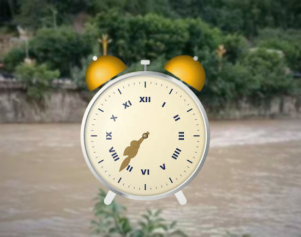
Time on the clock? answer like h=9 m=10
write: h=7 m=36
